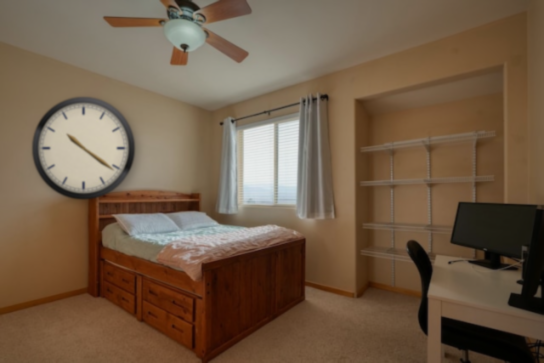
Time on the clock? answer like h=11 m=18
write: h=10 m=21
